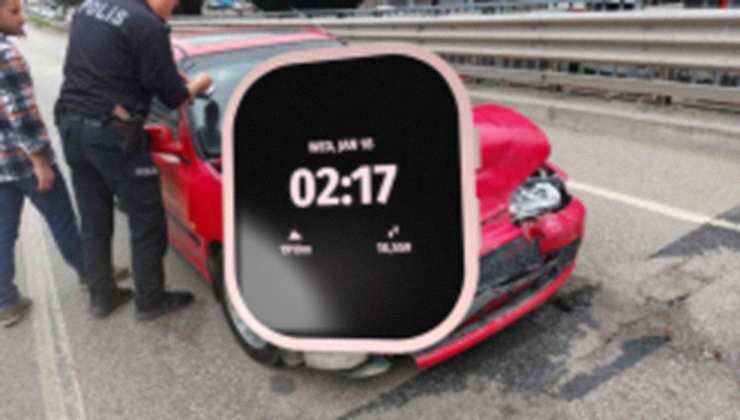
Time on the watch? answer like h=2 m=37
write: h=2 m=17
